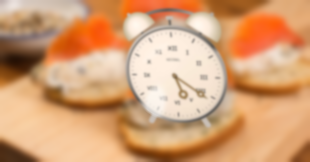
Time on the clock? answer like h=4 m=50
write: h=5 m=21
